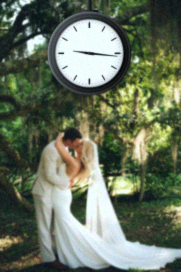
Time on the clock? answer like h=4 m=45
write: h=9 m=16
